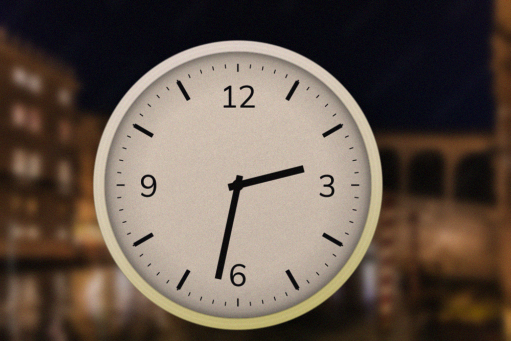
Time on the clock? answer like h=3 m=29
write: h=2 m=32
